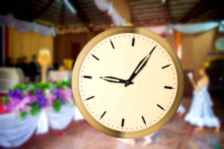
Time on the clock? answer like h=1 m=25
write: h=9 m=5
